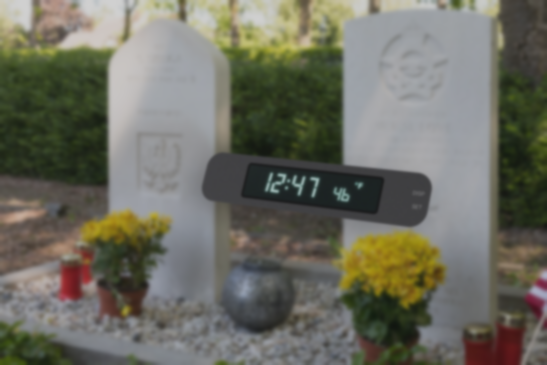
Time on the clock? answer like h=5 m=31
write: h=12 m=47
